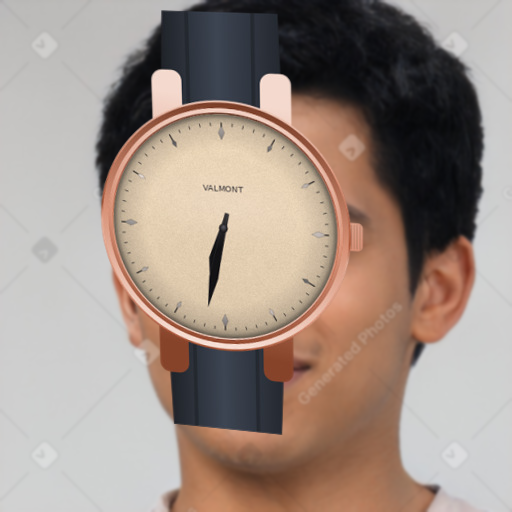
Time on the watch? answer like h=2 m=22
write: h=6 m=32
